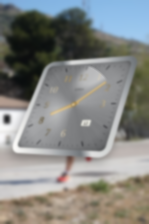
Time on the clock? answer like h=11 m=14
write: h=8 m=8
